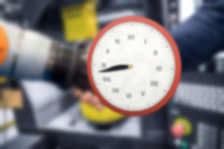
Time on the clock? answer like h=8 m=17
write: h=8 m=43
